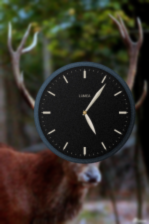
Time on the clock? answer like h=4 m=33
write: h=5 m=6
